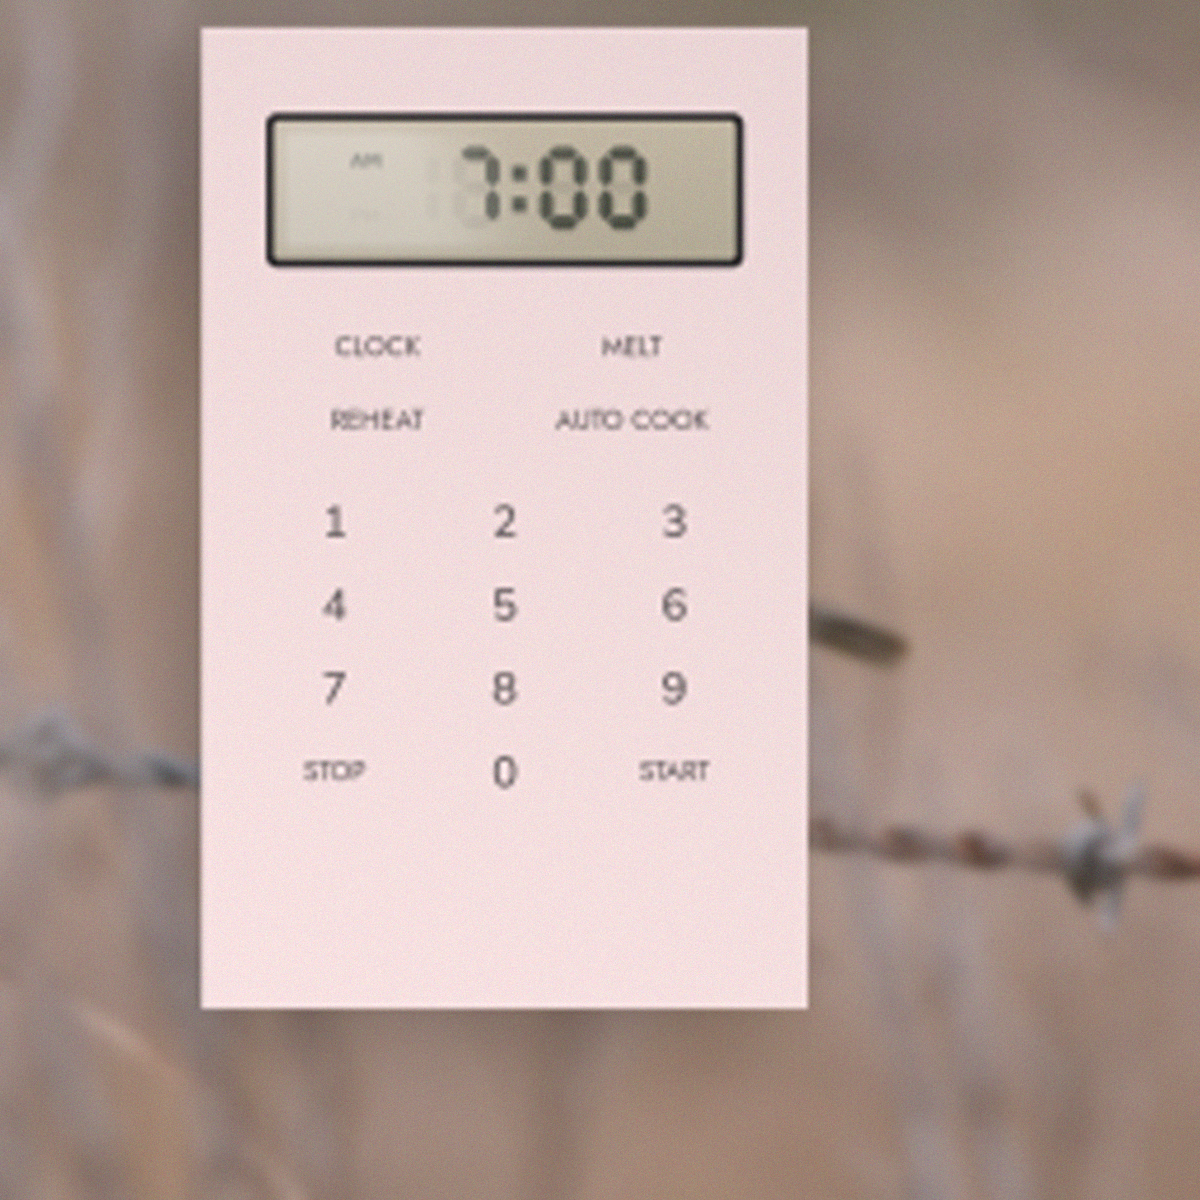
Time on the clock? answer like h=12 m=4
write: h=7 m=0
